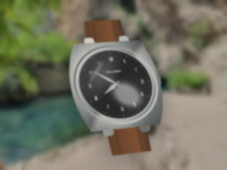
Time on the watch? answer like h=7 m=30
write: h=7 m=51
